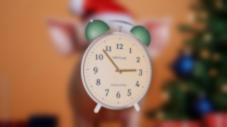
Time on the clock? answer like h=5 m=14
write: h=2 m=53
